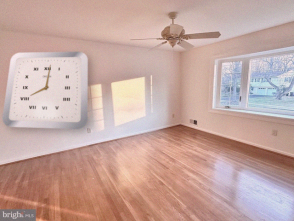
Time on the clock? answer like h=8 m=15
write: h=8 m=1
